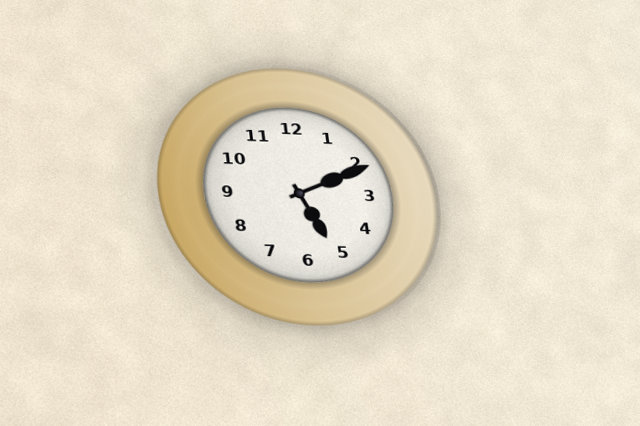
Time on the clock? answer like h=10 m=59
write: h=5 m=11
